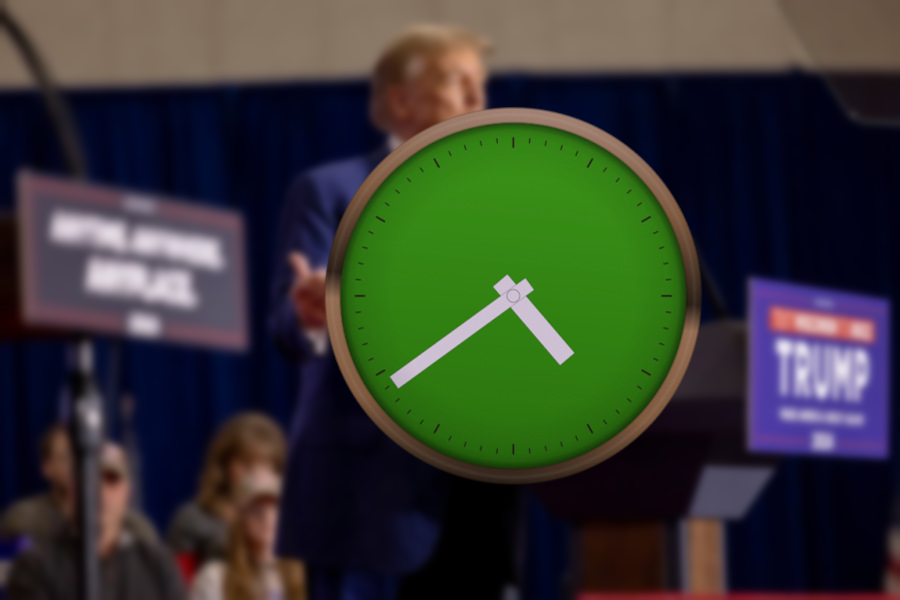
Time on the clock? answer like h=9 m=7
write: h=4 m=39
